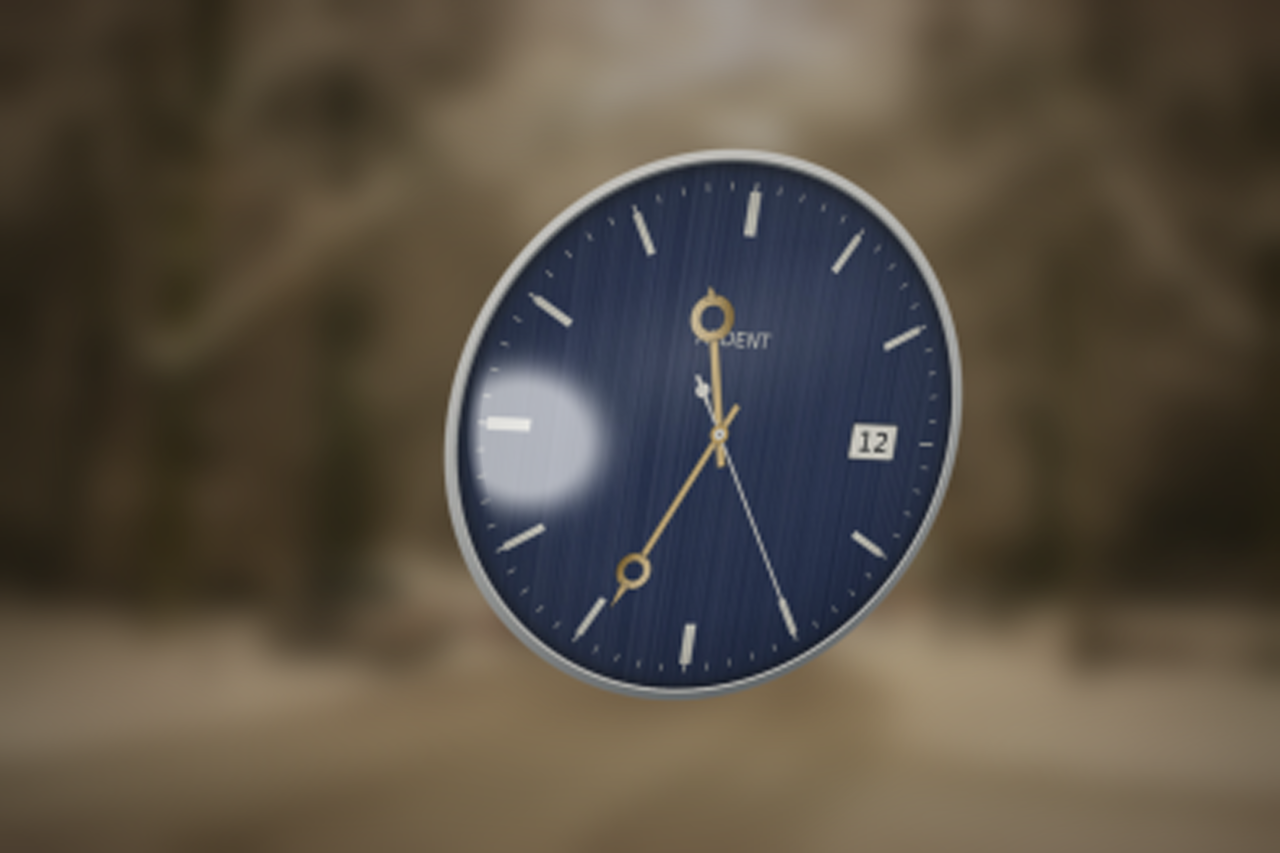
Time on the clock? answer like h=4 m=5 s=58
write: h=11 m=34 s=25
